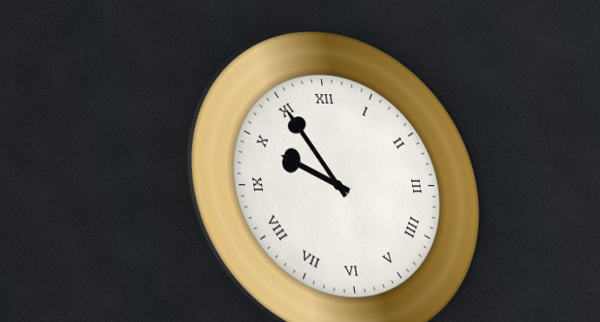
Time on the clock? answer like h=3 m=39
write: h=9 m=55
